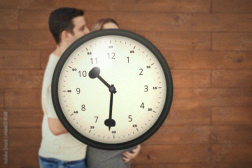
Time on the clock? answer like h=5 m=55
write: h=10 m=31
